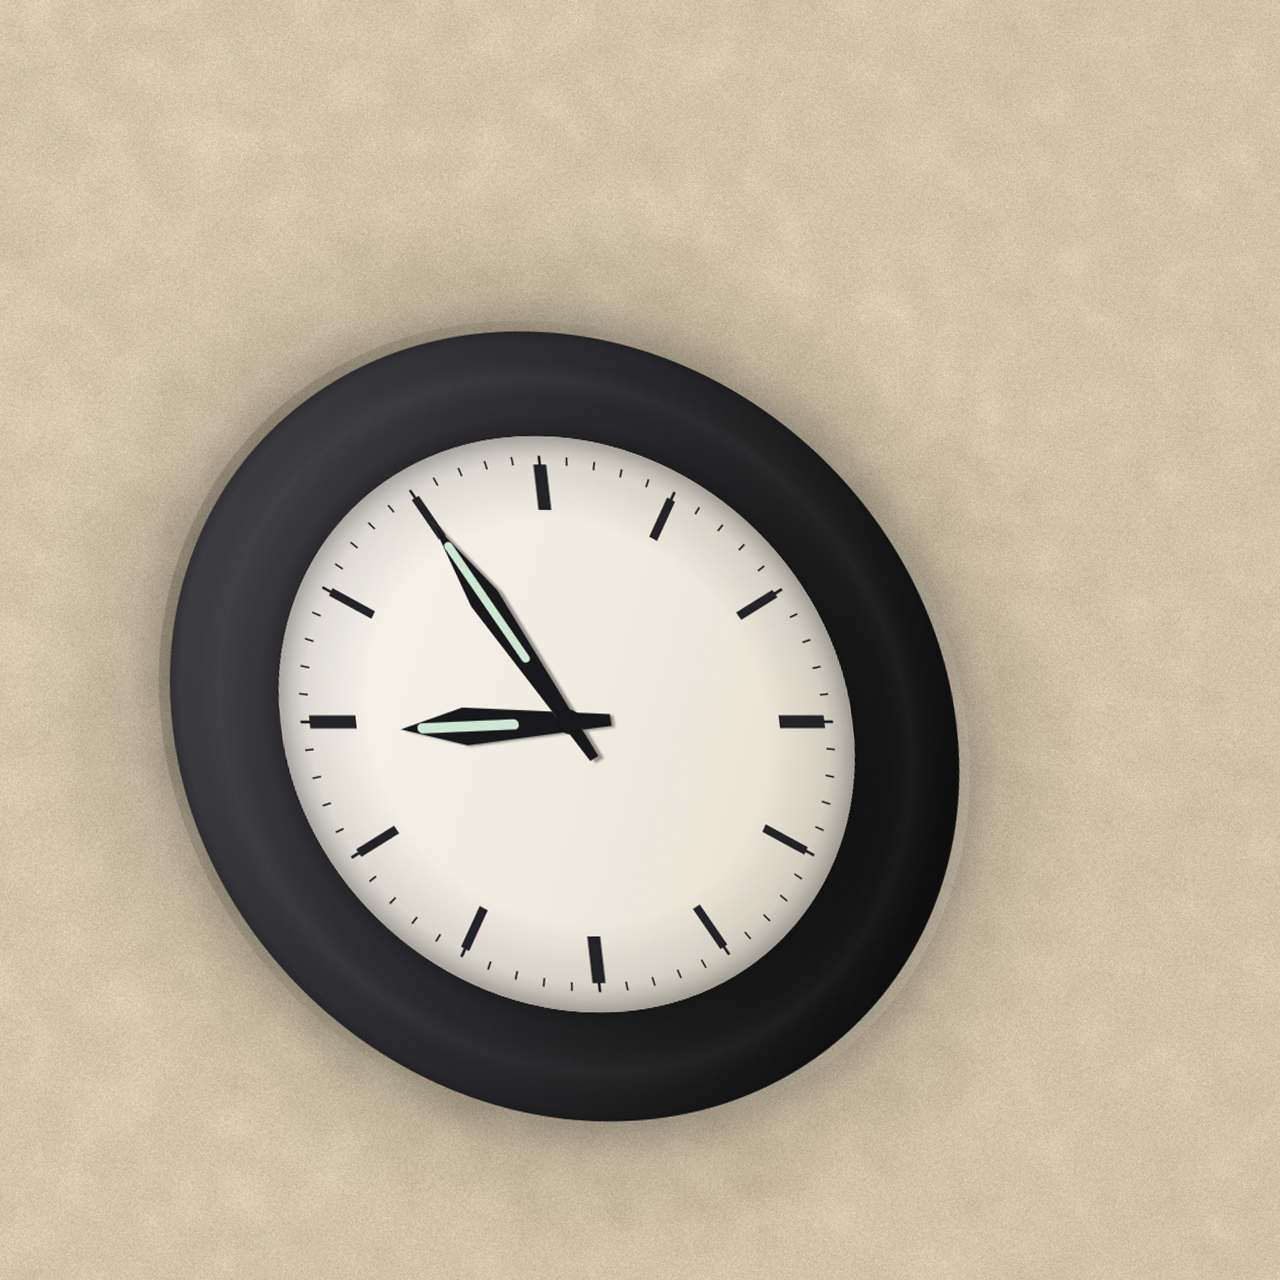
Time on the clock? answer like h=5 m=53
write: h=8 m=55
